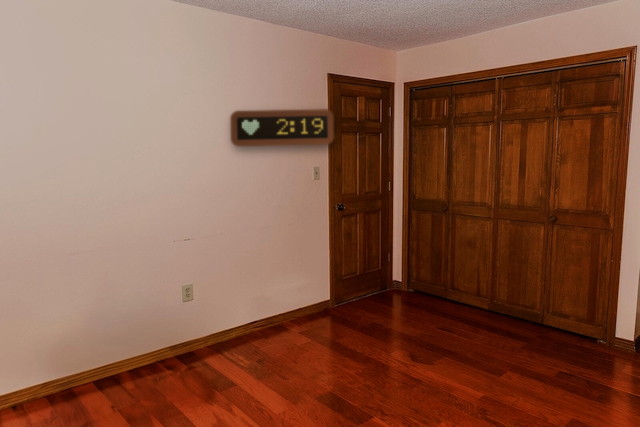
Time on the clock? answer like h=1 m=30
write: h=2 m=19
